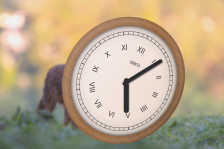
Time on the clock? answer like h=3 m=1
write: h=5 m=6
